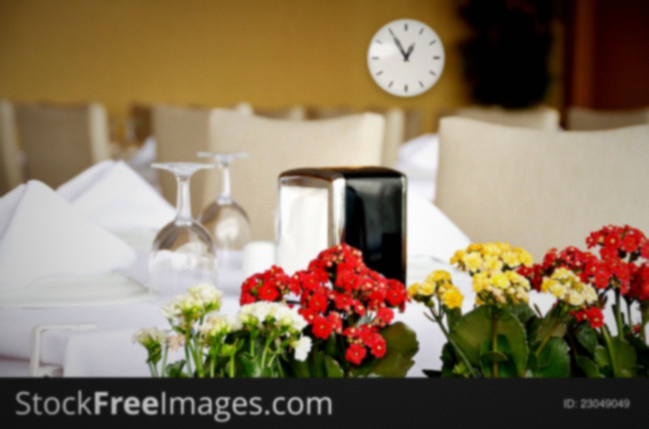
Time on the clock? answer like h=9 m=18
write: h=12 m=55
